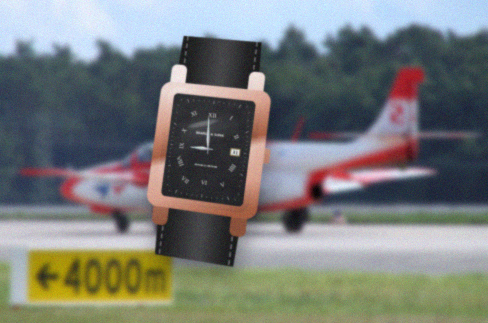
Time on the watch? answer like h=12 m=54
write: h=8 m=59
